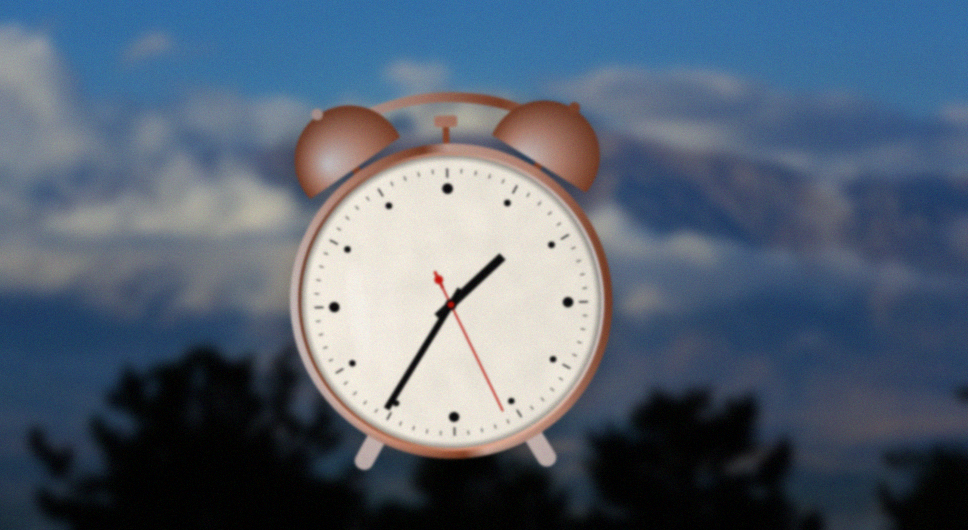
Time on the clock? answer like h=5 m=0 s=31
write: h=1 m=35 s=26
